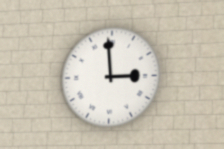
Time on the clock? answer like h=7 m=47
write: h=2 m=59
